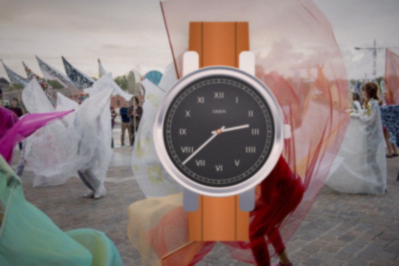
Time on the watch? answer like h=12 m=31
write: h=2 m=38
